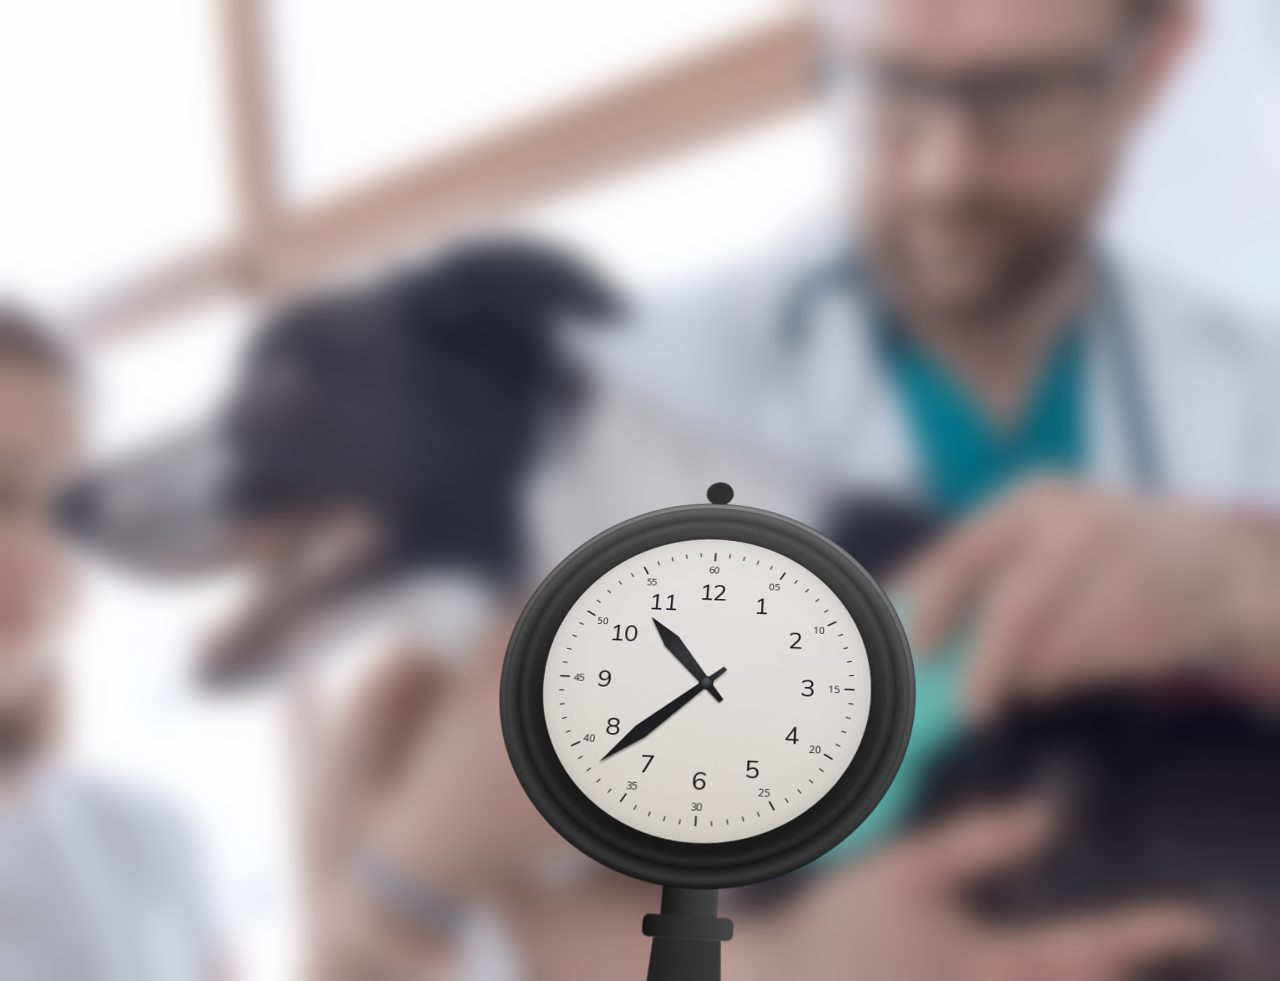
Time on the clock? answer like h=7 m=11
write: h=10 m=38
